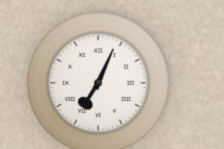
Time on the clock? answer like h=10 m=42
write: h=7 m=4
